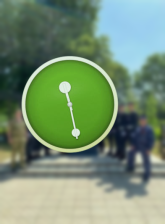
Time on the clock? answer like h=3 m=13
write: h=11 m=28
